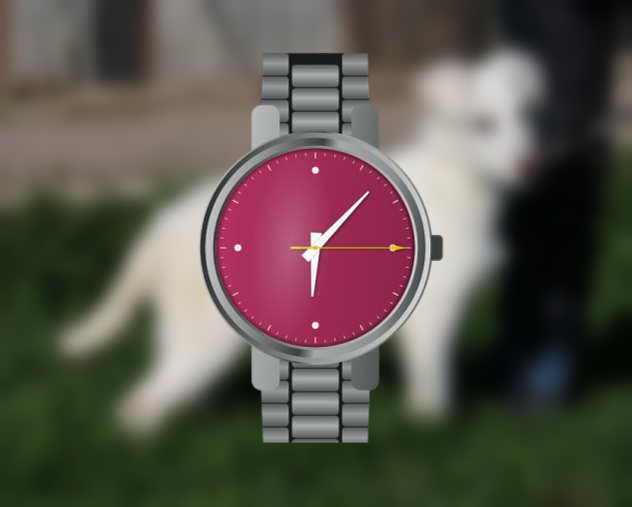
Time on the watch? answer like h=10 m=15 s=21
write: h=6 m=7 s=15
